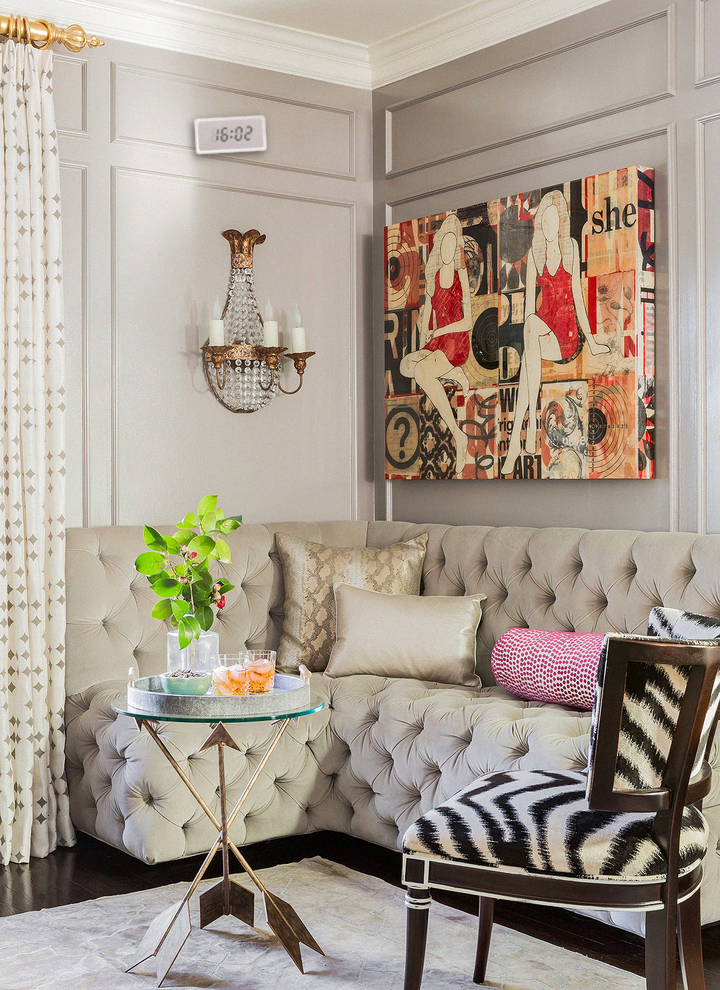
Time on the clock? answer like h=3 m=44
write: h=16 m=2
